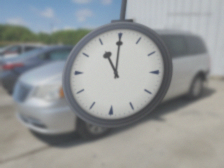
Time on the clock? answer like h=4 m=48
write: h=11 m=0
